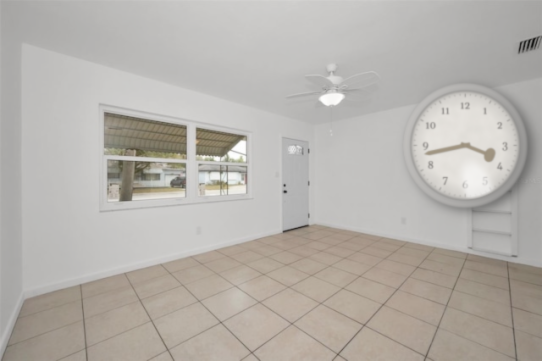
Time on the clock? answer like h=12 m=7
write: h=3 m=43
